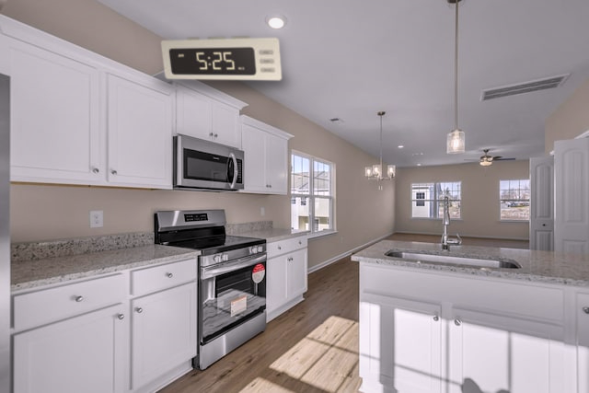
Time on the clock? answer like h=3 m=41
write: h=5 m=25
